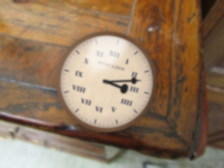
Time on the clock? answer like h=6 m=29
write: h=3 m=12
